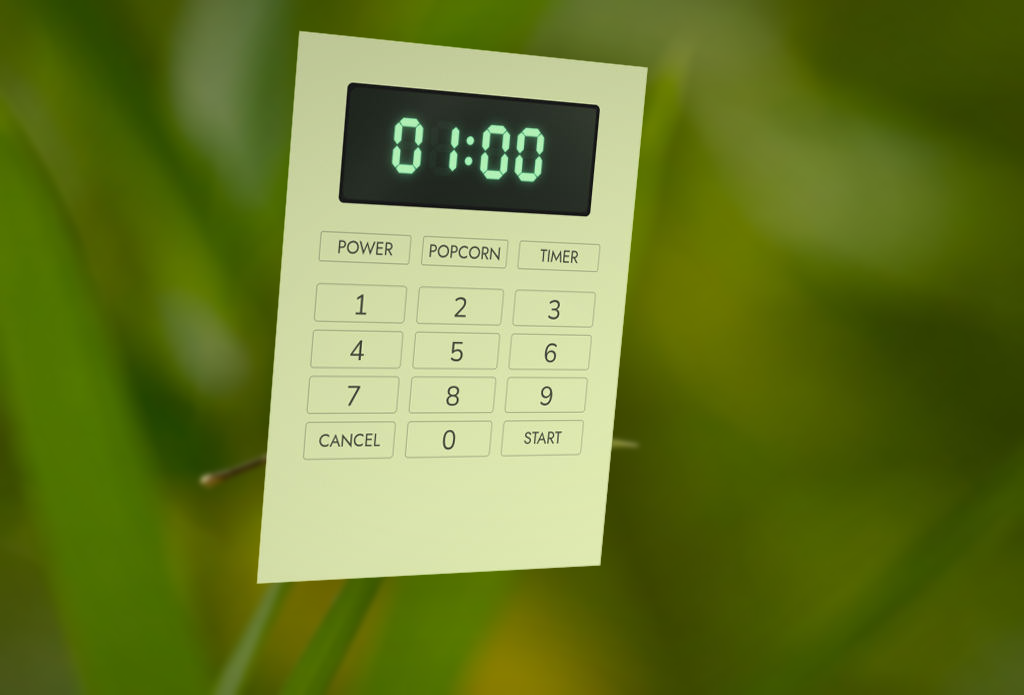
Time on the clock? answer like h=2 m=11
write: h=1 m=0
